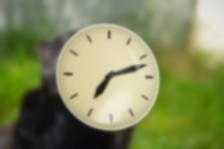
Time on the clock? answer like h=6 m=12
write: h=7 m=12
